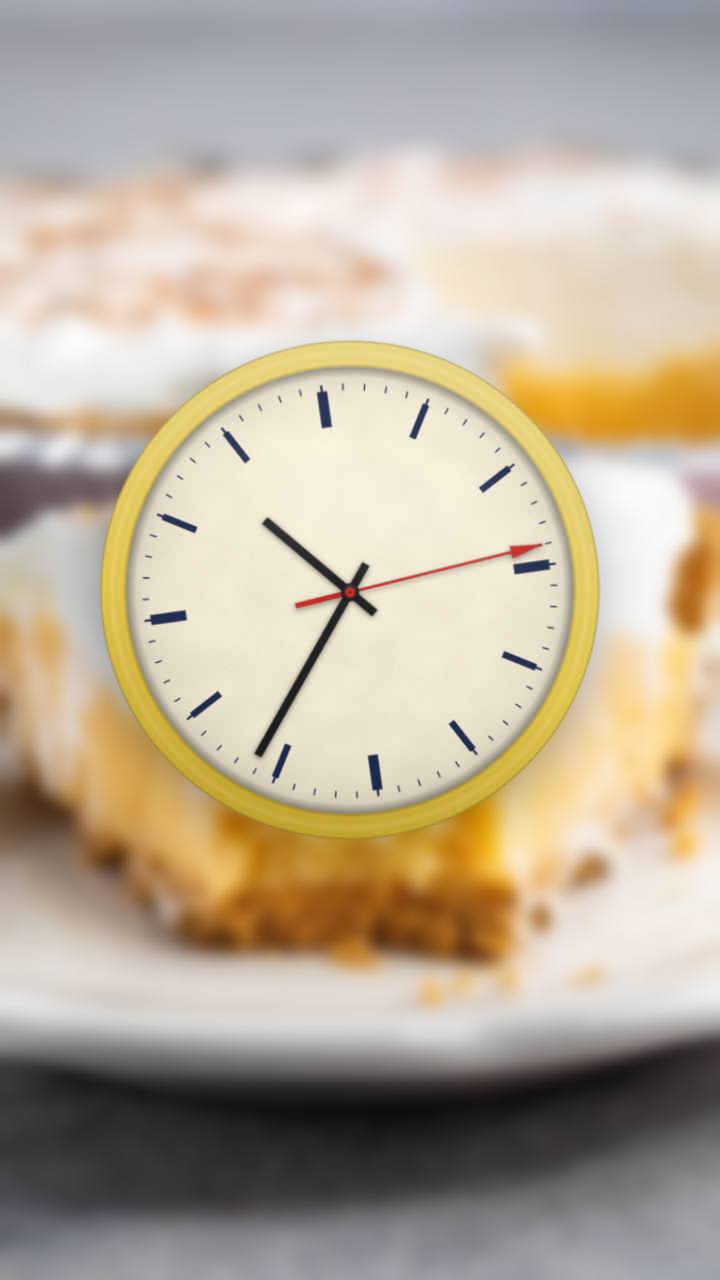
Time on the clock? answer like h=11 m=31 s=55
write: h=10 m=36 s=14
